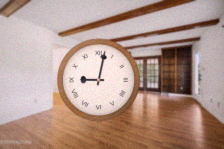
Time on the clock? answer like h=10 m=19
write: h=9 m=2
